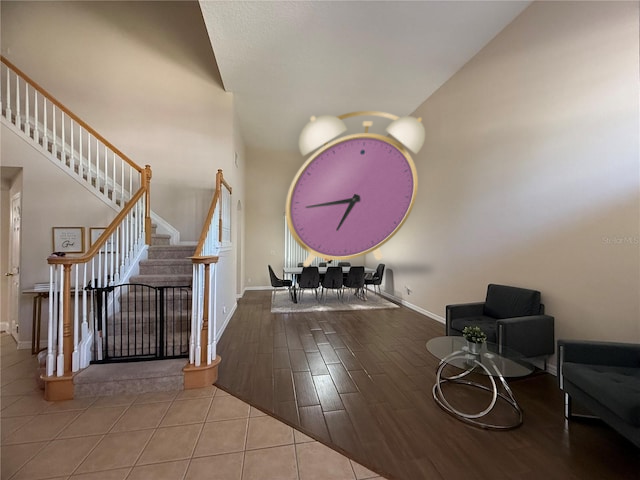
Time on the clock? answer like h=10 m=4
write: h=6 m=44
